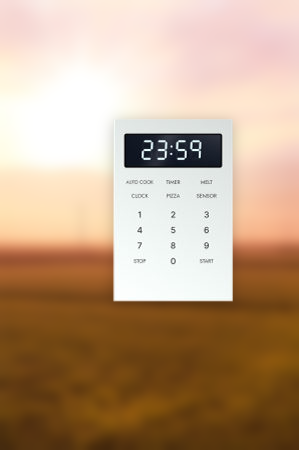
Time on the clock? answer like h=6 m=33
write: h=23 m=59
